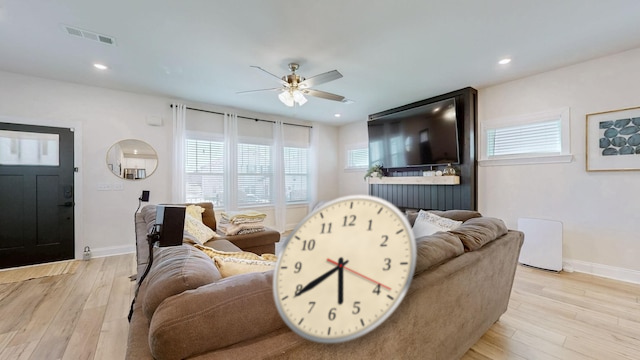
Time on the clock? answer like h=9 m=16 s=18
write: h=5 m=39 s=19
